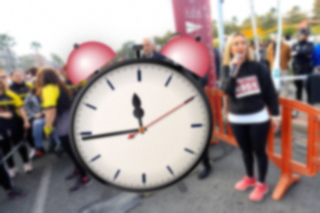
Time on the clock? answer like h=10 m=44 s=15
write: h=11 m=44 s=10
